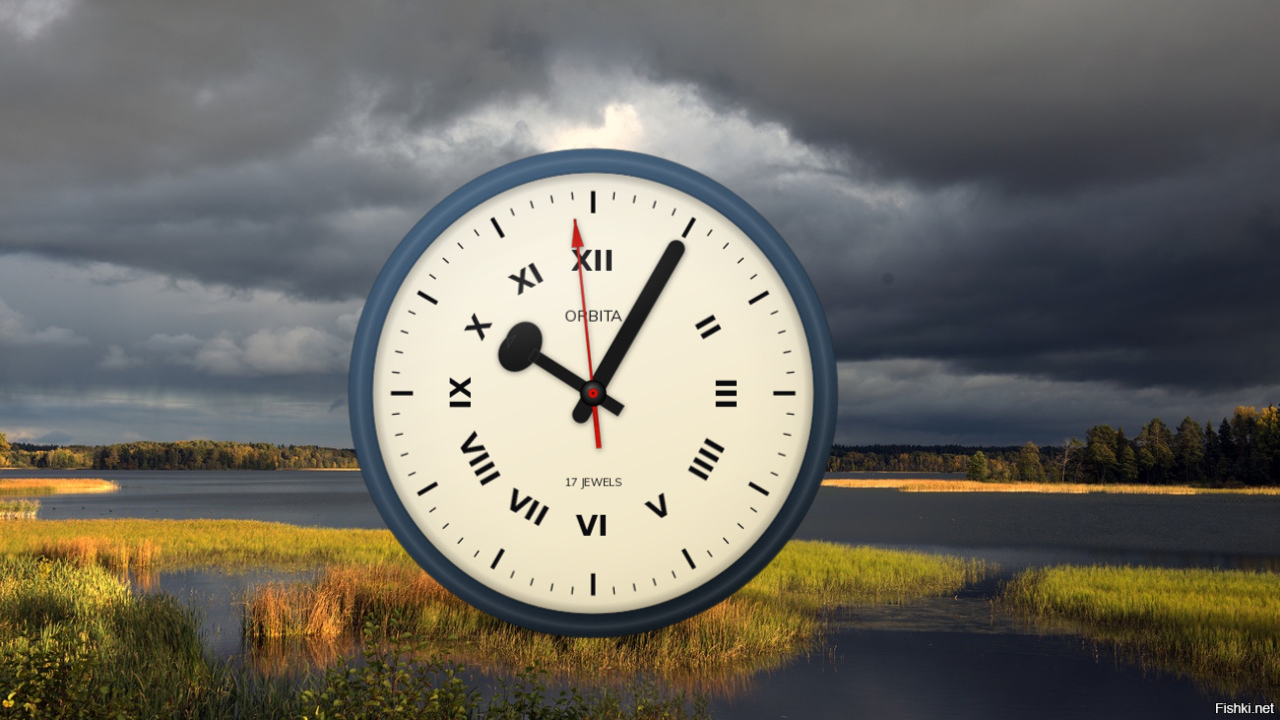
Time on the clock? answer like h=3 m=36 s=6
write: h=10 m=4 s=59
